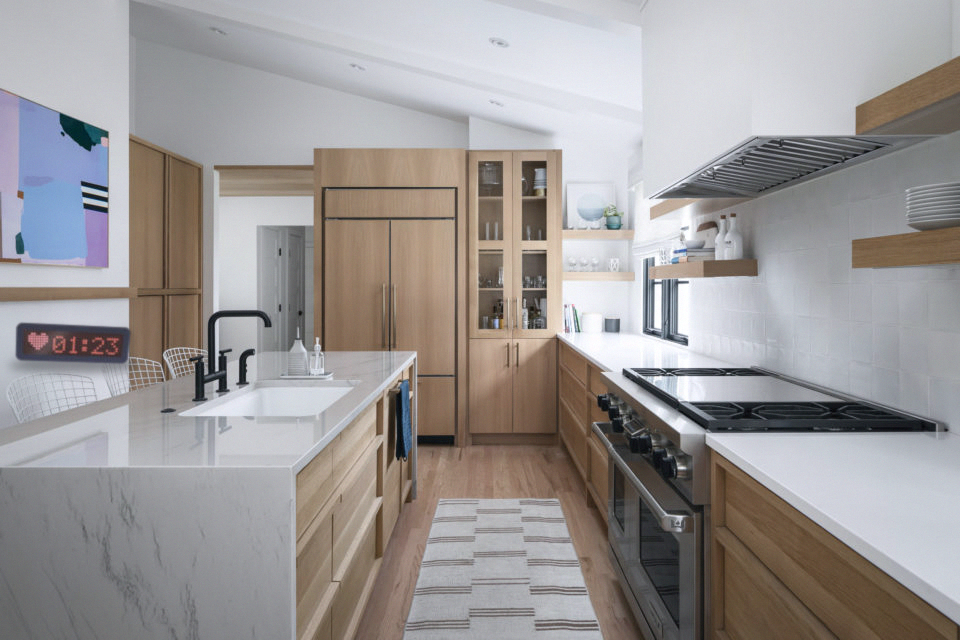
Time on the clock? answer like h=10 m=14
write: h=1 m=23
